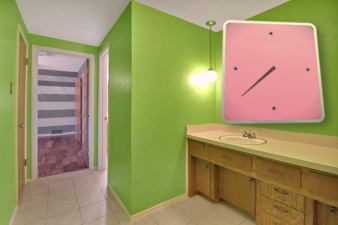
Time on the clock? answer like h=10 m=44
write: h=7 m=38
